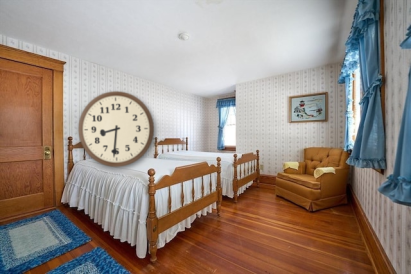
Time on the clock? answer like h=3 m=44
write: h=8 m=31
